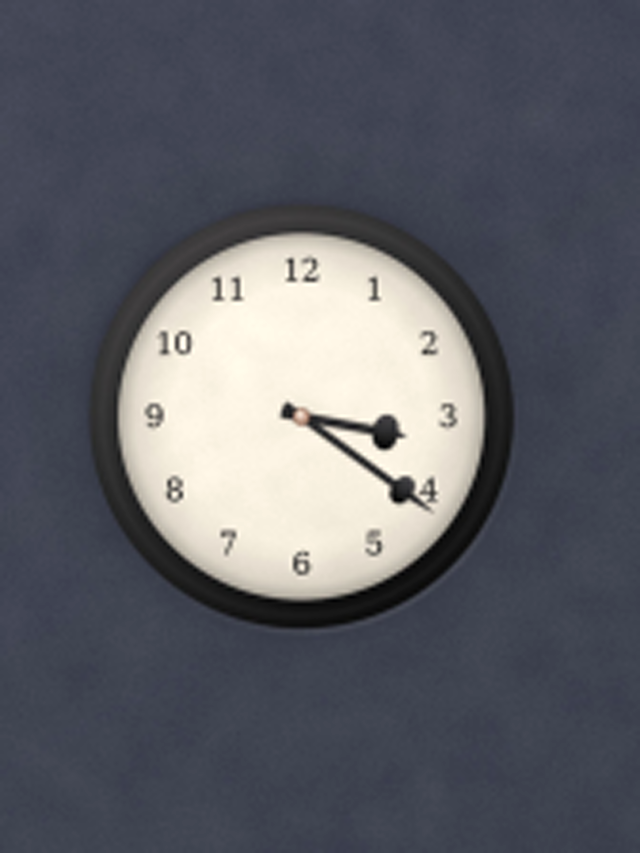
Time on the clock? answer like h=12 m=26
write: h=3 m=21
